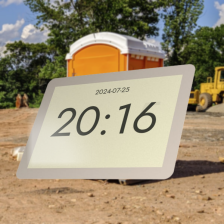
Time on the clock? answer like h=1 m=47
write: h=20 m=16
